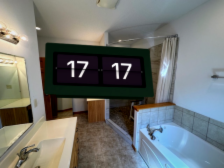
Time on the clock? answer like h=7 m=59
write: h=17 m=17
